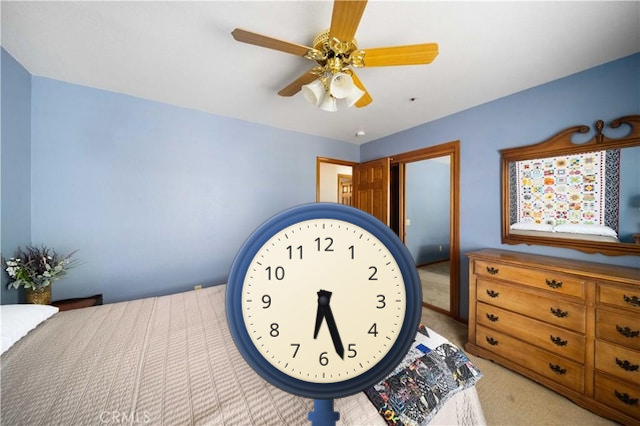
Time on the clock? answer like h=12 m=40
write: h=6 m=27
